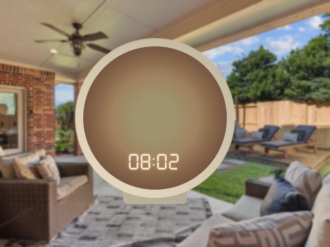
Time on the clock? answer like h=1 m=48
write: h=8 m=2
